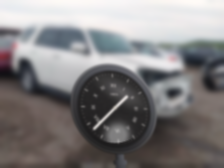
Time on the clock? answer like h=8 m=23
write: h=1 m=38
